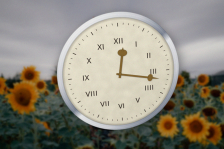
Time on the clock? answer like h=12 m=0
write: h=12 m=17
